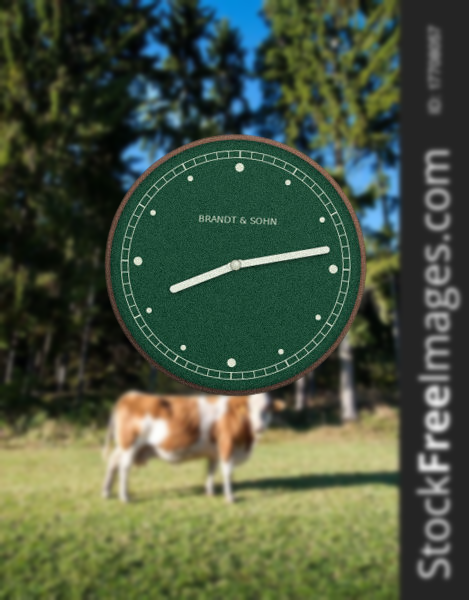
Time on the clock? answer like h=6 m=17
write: h=8 m=13
